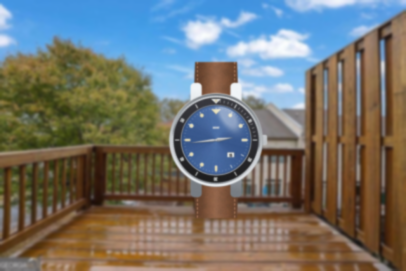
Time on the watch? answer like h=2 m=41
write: h=2 m=44
